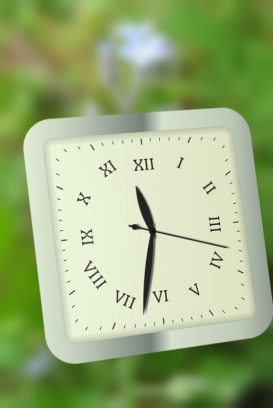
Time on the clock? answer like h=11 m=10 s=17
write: h=11 m=32 s=18
